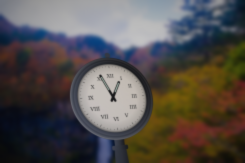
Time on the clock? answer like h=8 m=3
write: h=12 m=56
